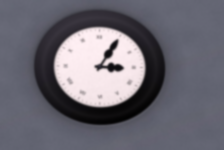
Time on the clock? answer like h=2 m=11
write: h=3 m=5
